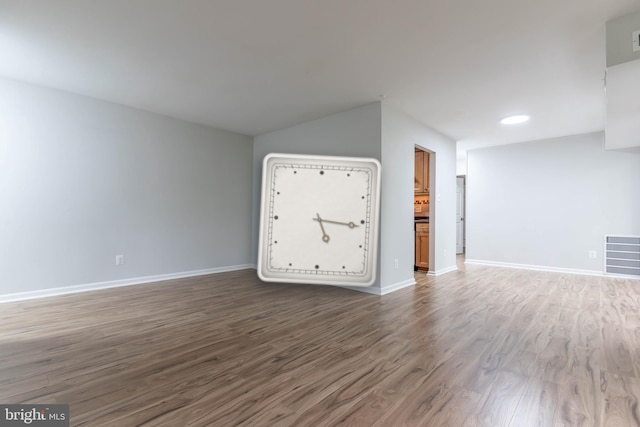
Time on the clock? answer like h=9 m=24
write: h=5 m=16
